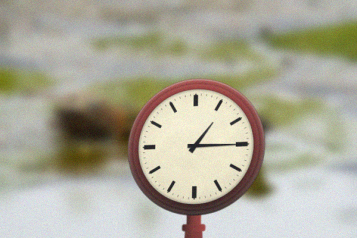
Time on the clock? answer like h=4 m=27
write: h=1 m=15
